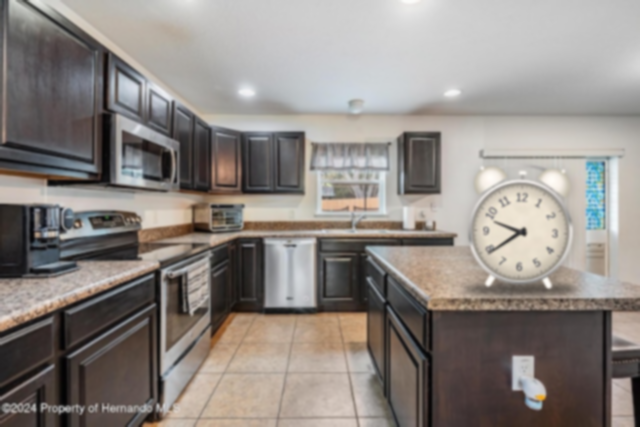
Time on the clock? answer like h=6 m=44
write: h=9 m=39
